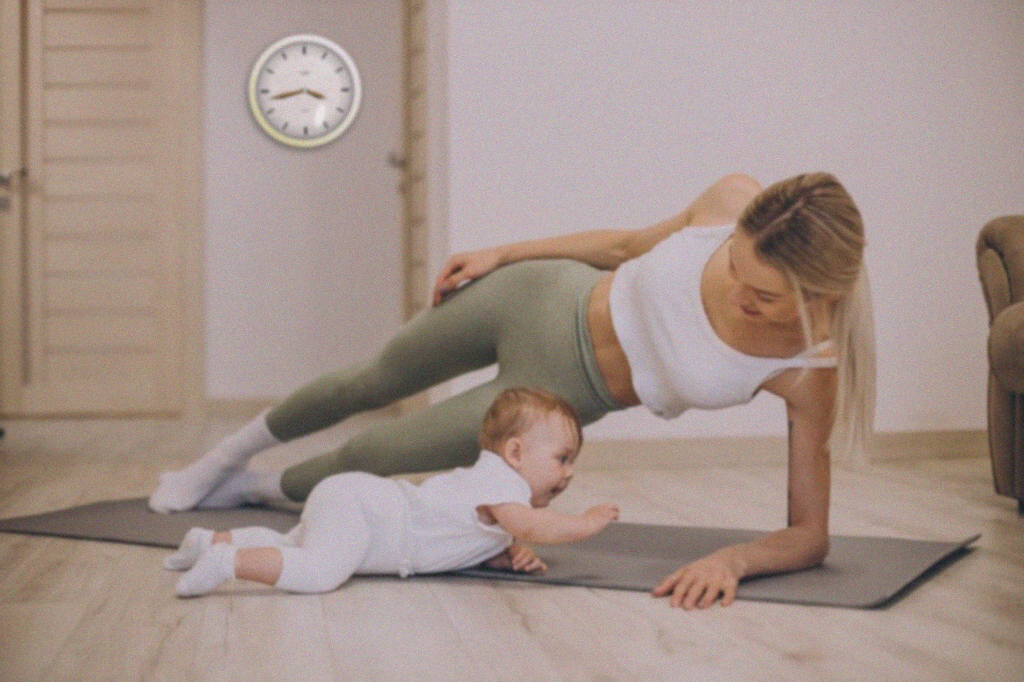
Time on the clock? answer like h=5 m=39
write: h=3 m=43
